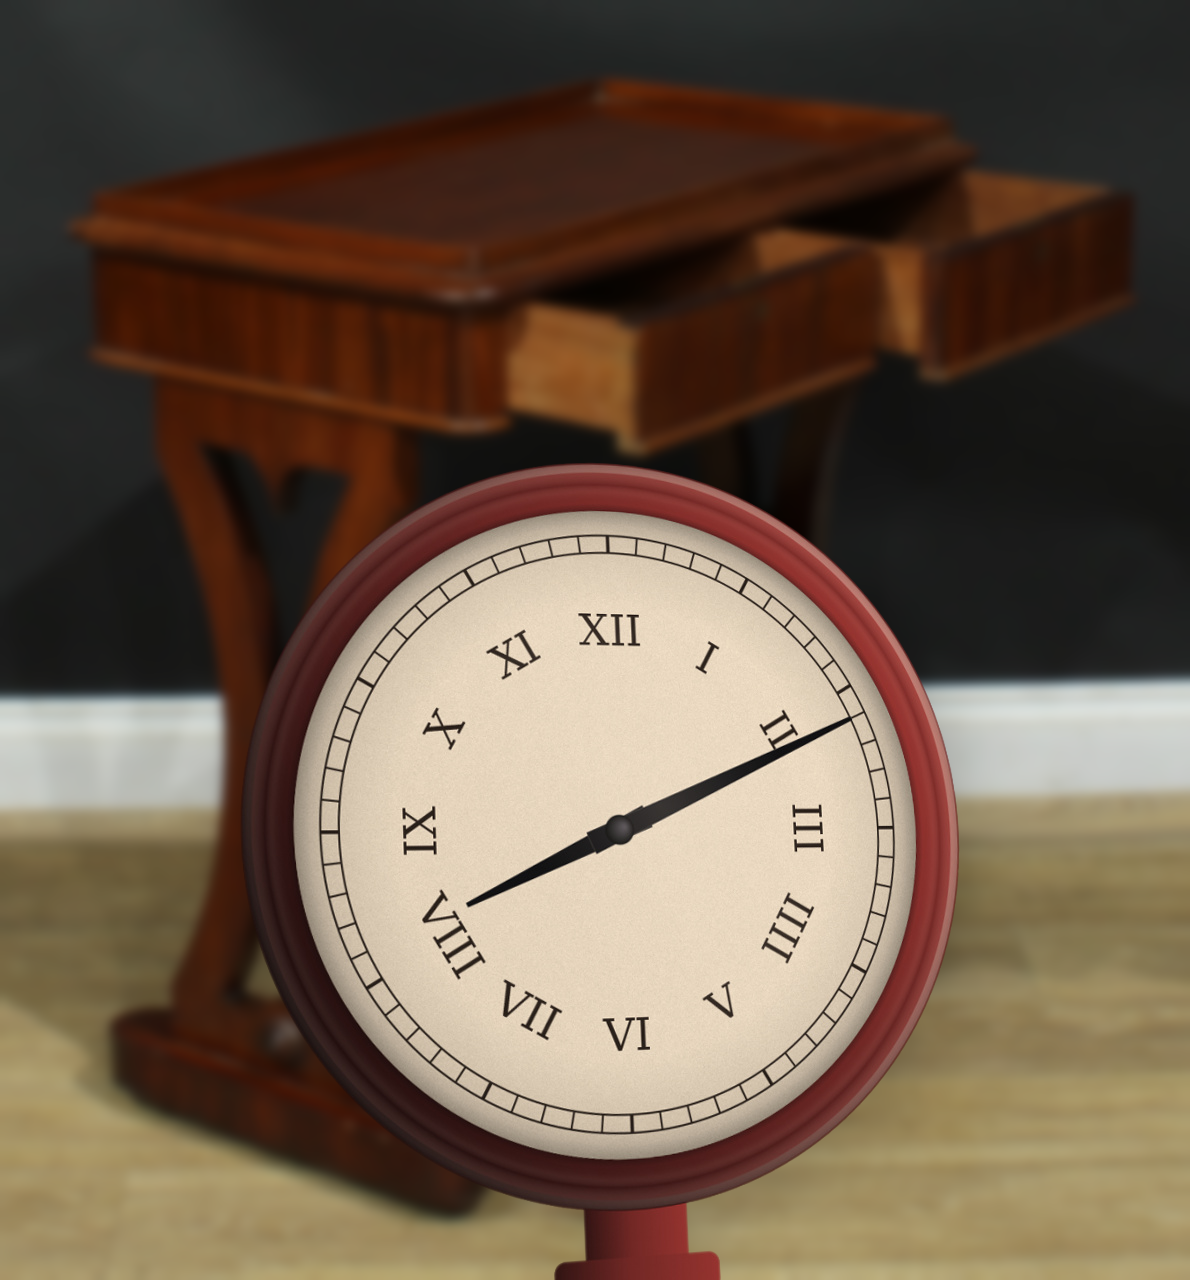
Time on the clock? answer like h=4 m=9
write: h=8 m=11
